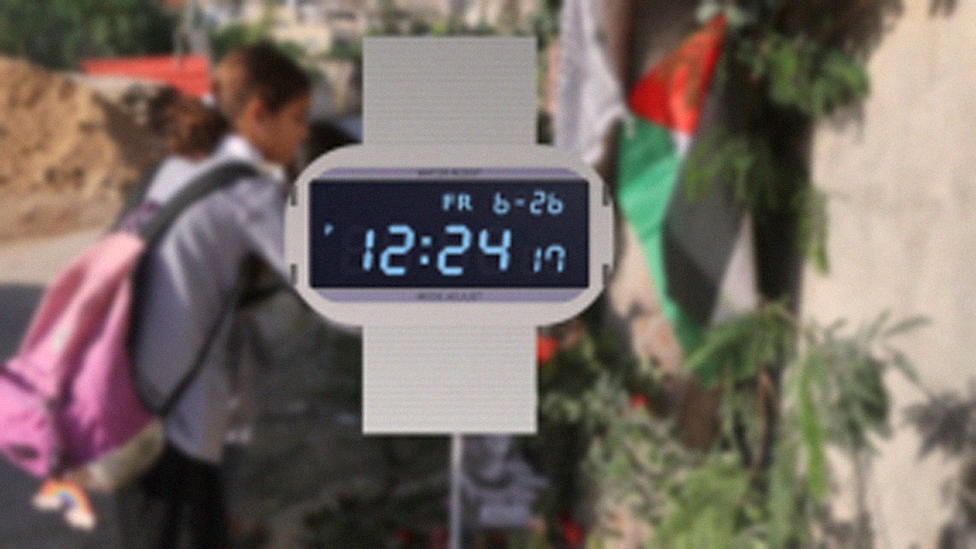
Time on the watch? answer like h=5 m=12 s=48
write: h=12 m=24 s=17
